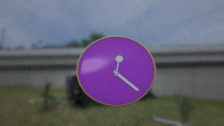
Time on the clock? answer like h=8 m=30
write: h=12 m=22
